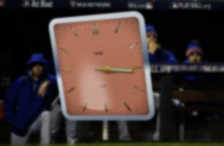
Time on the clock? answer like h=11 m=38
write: h=3 m=16
